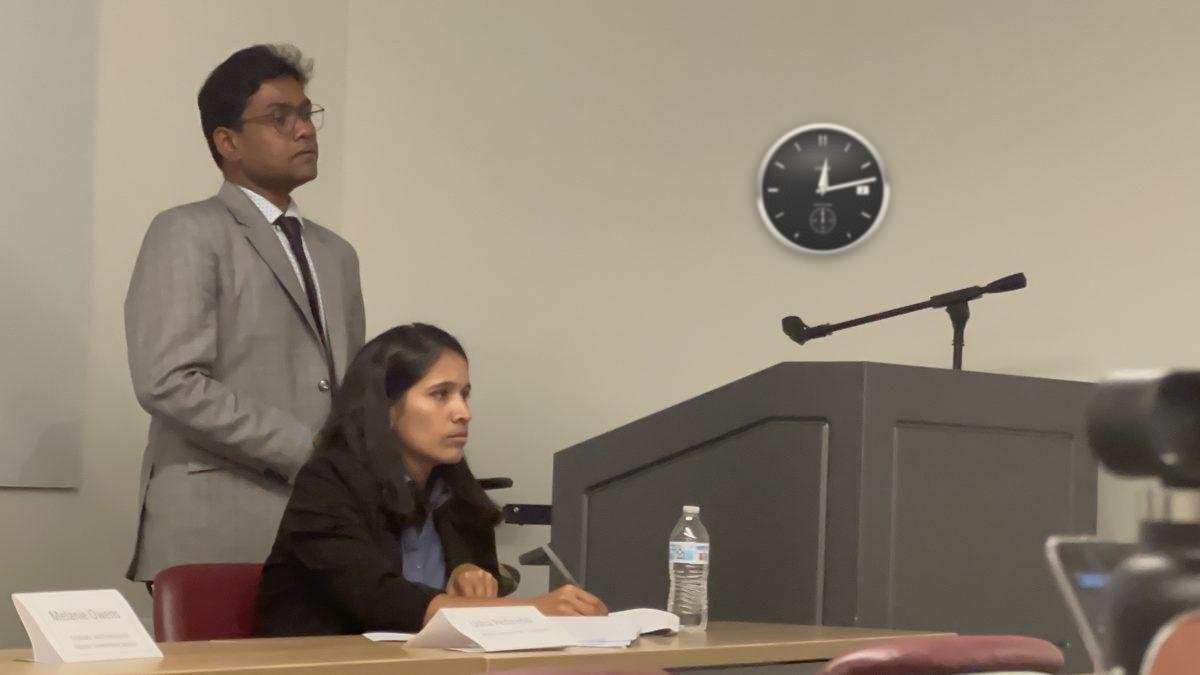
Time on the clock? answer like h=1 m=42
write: h=12 m=13
